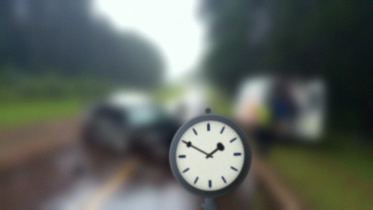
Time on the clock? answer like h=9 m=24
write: h=1 m=50
